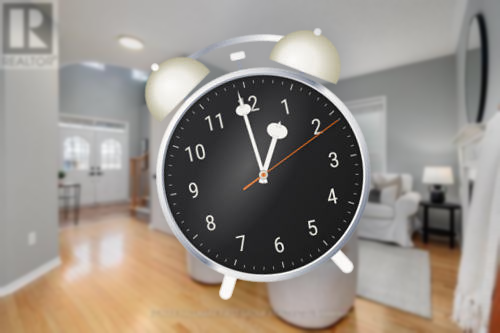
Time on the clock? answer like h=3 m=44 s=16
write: h=12 m=59 s=11
